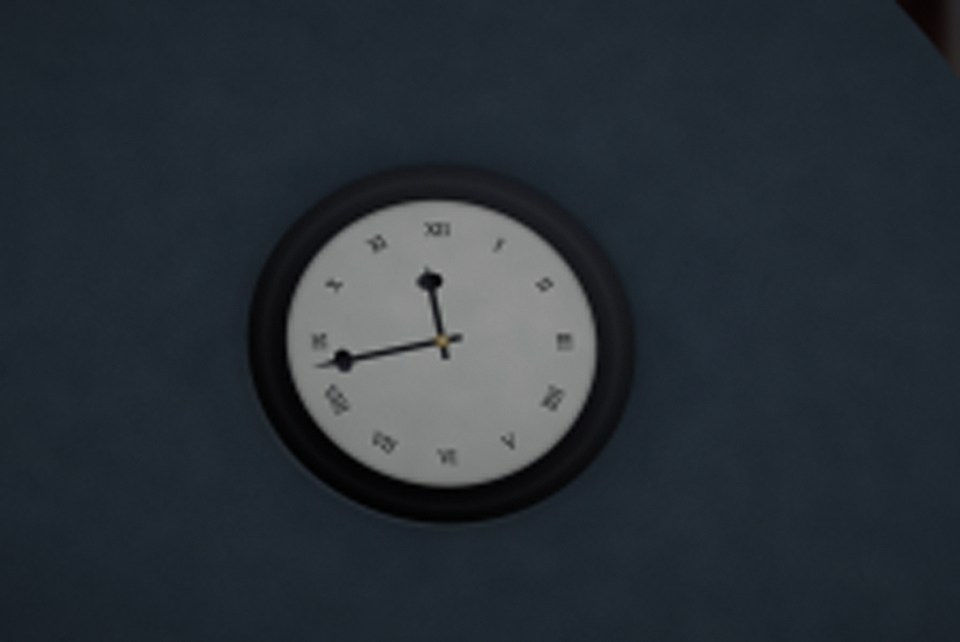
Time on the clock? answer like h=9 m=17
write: h=11 m=43
